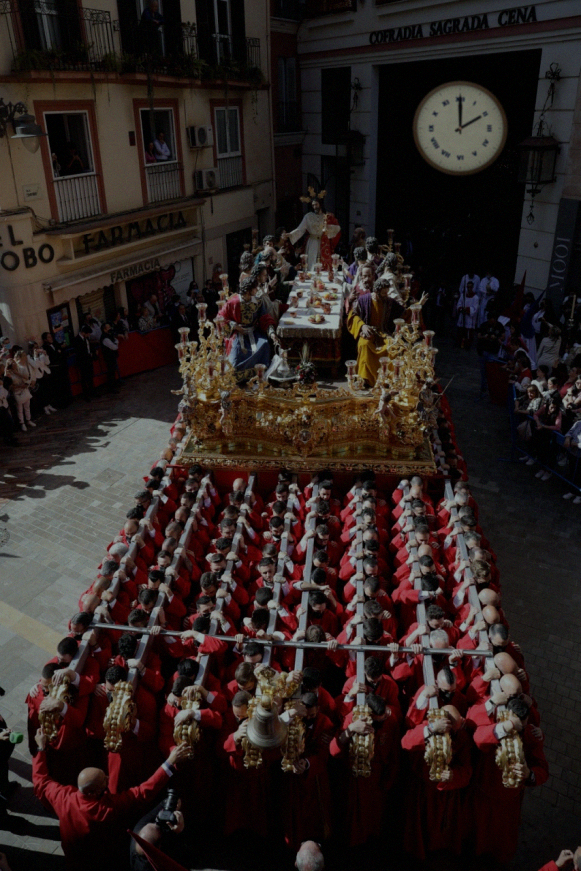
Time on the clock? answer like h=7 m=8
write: h=2 m=0
